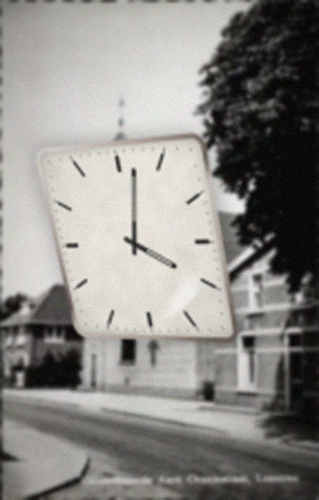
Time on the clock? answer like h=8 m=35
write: h=4 m=2
